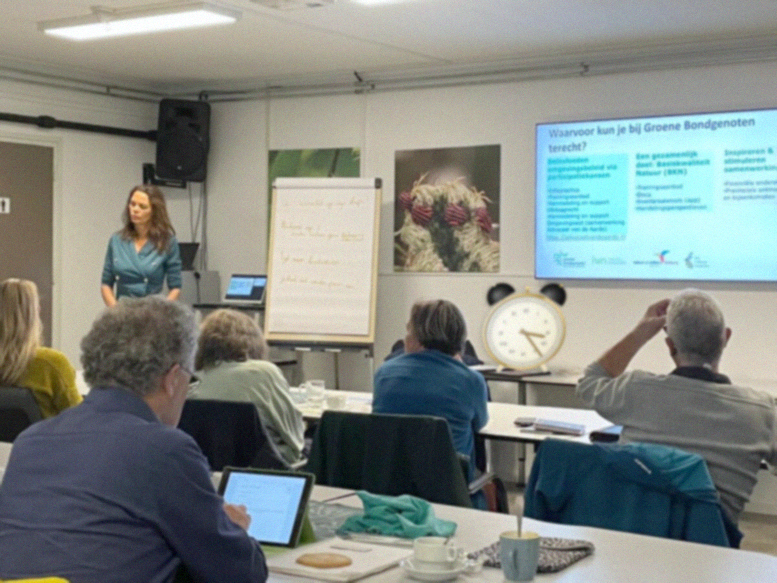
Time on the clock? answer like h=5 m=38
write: h=3 m=24
